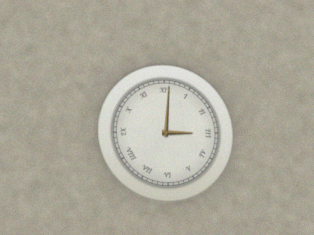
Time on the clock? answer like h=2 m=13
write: h=3 m=1
